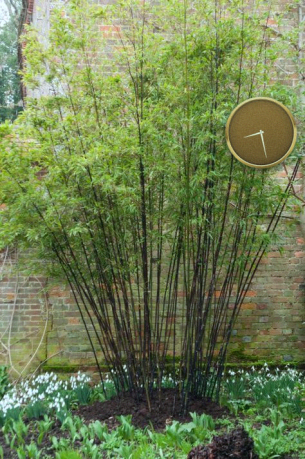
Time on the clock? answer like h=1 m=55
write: h=8 m=28
